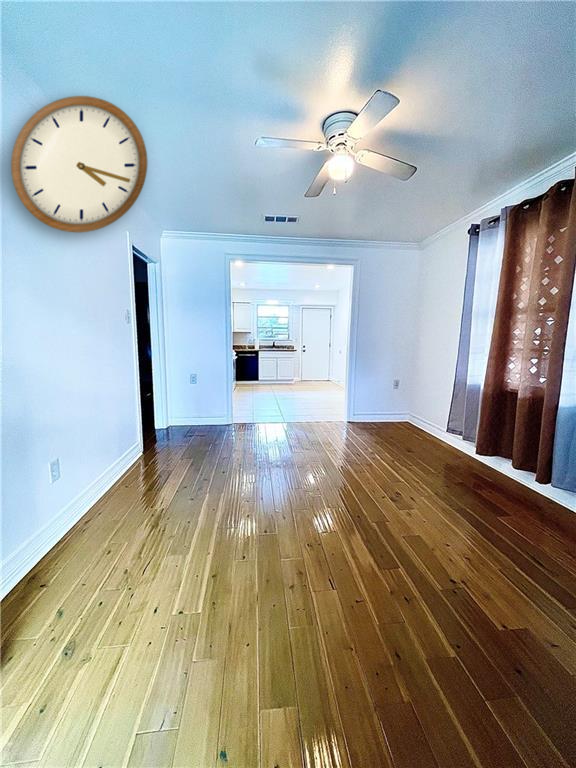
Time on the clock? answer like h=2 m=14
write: h=4 m=18
